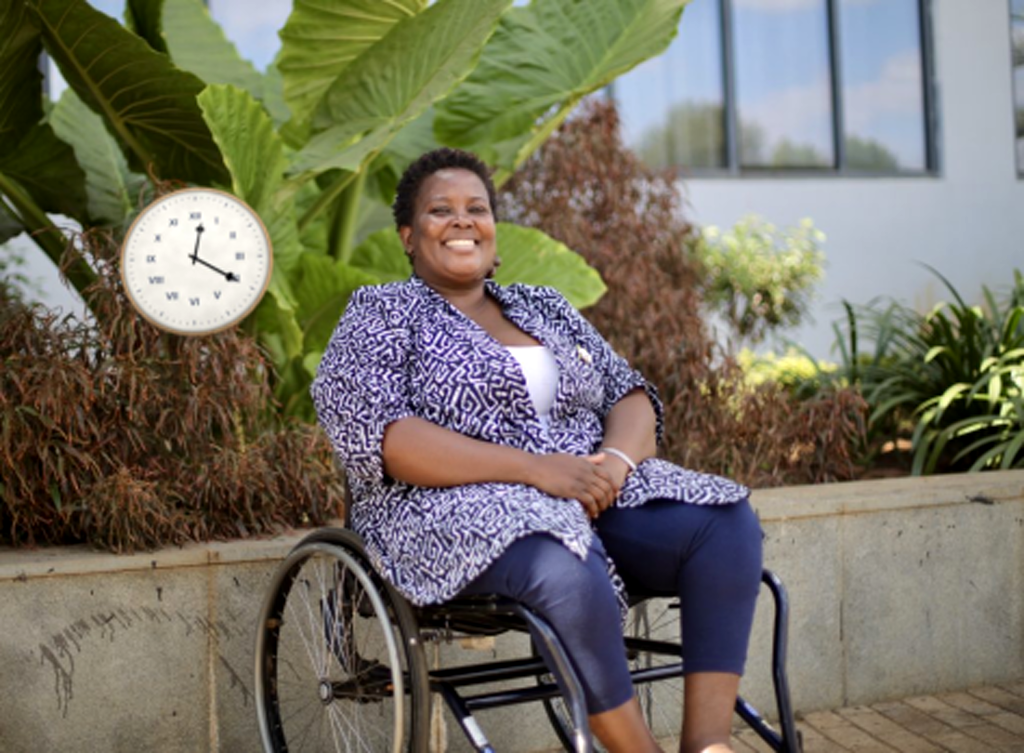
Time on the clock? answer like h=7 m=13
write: h=12 m=20
